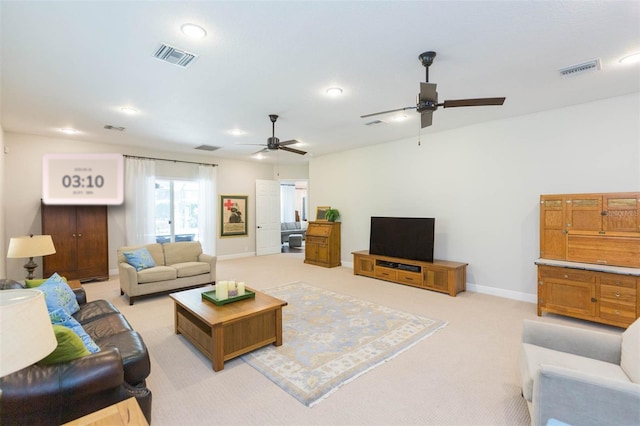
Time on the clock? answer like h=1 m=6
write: h=3 m=10
